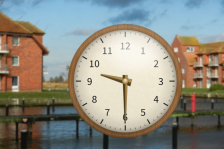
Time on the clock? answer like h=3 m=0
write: h=9 m=30
